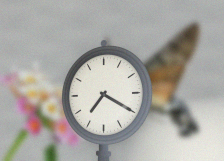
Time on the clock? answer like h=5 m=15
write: h=7 m=20
